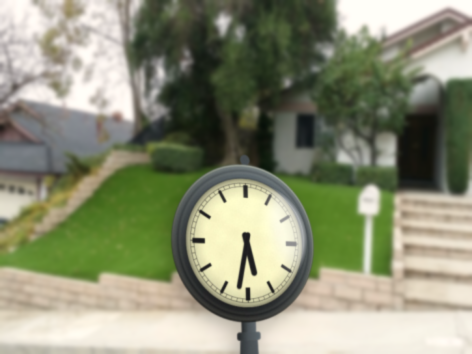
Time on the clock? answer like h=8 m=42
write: h=5 m=32
